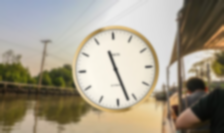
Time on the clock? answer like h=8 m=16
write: h=11 m=27
